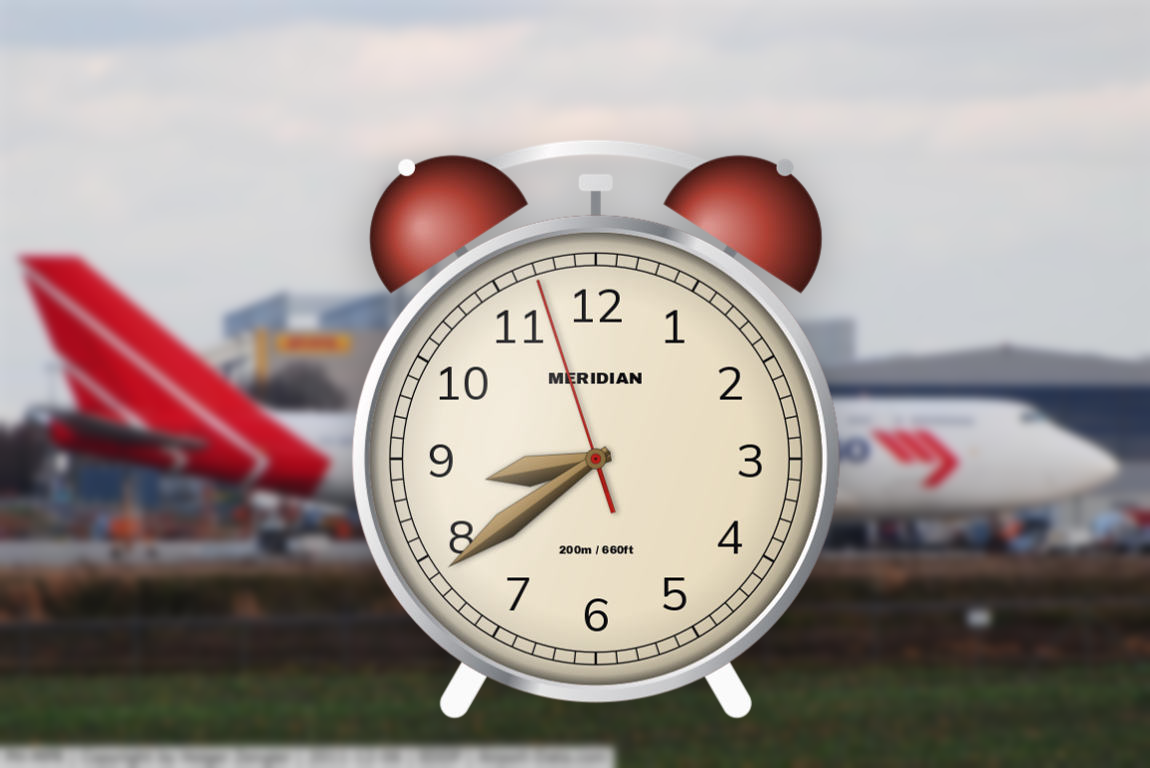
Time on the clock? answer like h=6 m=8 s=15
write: h=8 m=38 s=57
